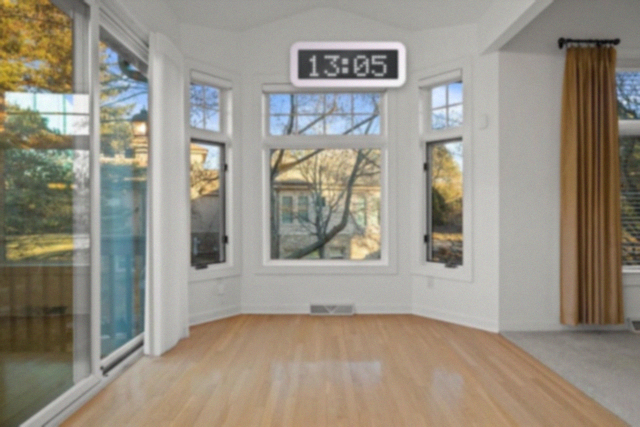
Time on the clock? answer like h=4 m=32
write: h=13 m=5
